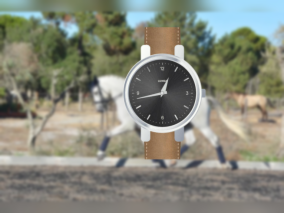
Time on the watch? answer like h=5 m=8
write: h=12 m=43
